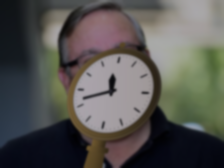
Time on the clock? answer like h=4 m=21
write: h=11 m=42
